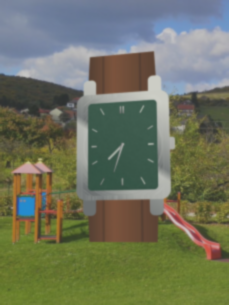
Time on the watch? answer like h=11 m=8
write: h=7 m=33
